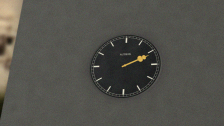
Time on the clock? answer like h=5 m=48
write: h=2 m=11
